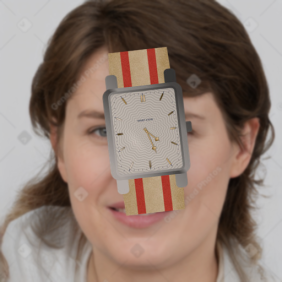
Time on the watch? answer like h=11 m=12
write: h=4 m=27
